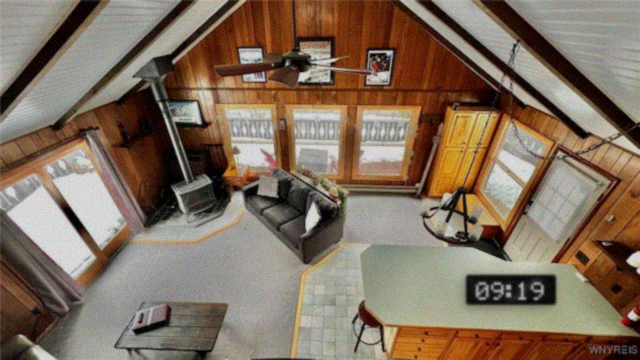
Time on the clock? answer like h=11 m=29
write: h=9 m=19
